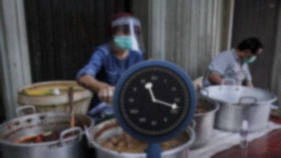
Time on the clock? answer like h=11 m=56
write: h=11 m=18
